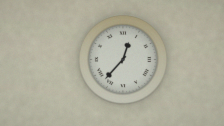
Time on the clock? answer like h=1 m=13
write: h=12 m=37
